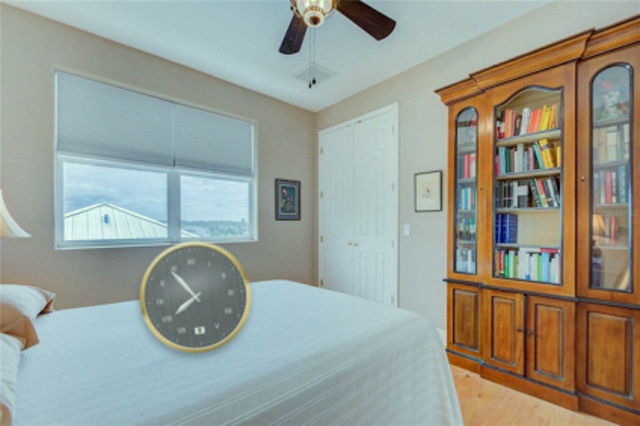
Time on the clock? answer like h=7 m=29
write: h=7 m=54
